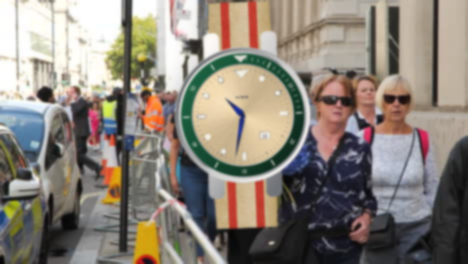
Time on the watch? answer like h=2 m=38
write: h=10 m=32
